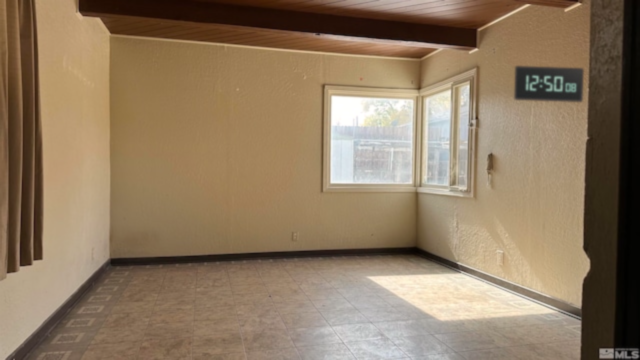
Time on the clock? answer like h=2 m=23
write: h=12 m=50
